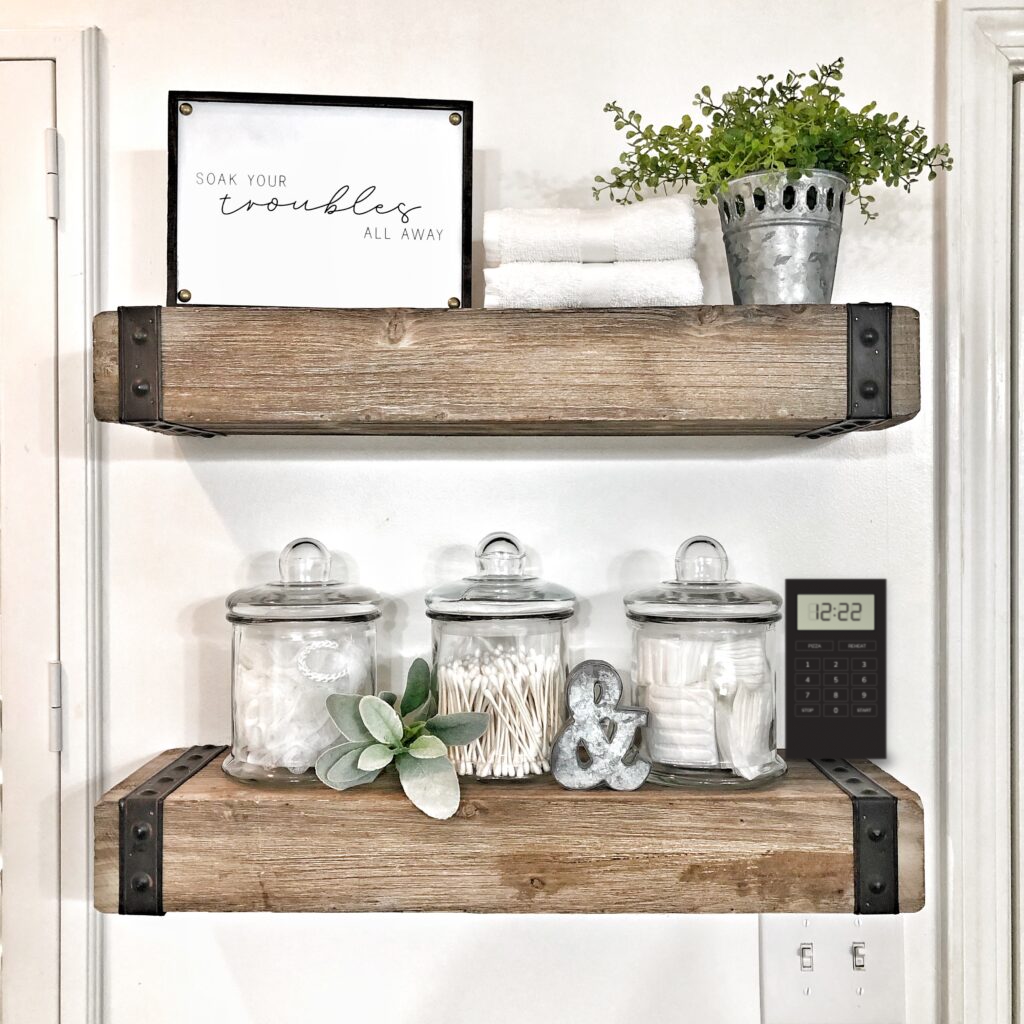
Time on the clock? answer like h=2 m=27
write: h=12 m=22
